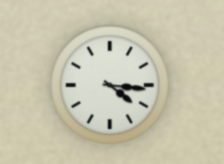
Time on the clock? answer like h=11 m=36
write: h=4 m=16
